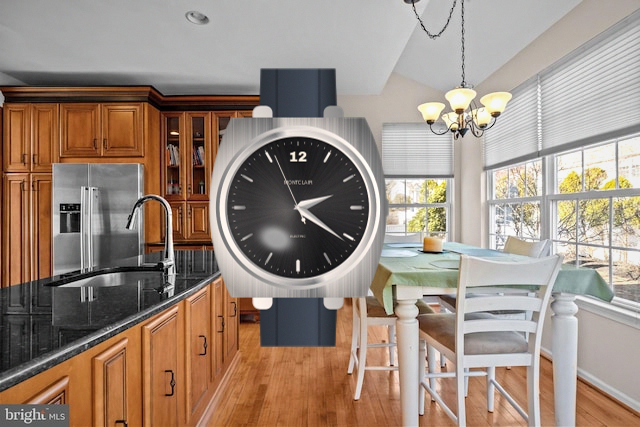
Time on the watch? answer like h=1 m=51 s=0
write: h=2 m=20 s=56
